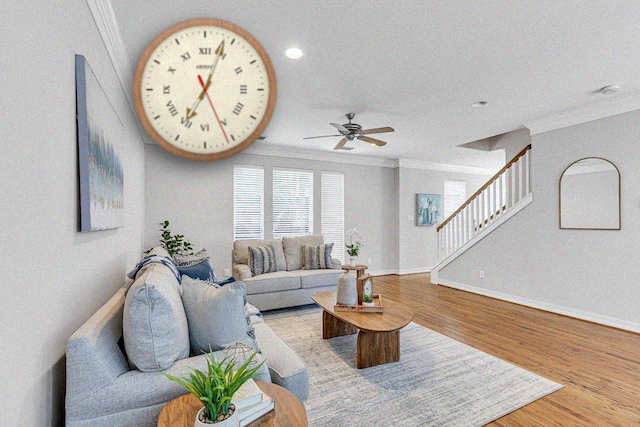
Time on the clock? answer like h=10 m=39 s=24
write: h=7 m=3 s=26
